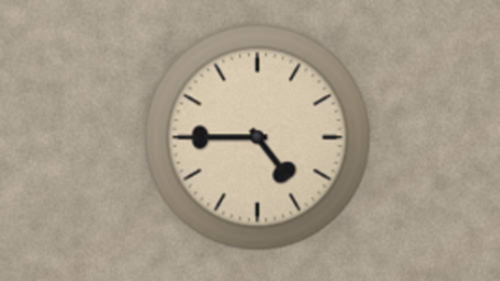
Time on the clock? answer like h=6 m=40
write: h=4 m=45
